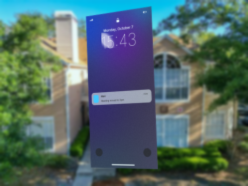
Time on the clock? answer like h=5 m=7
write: h=15 m=43
